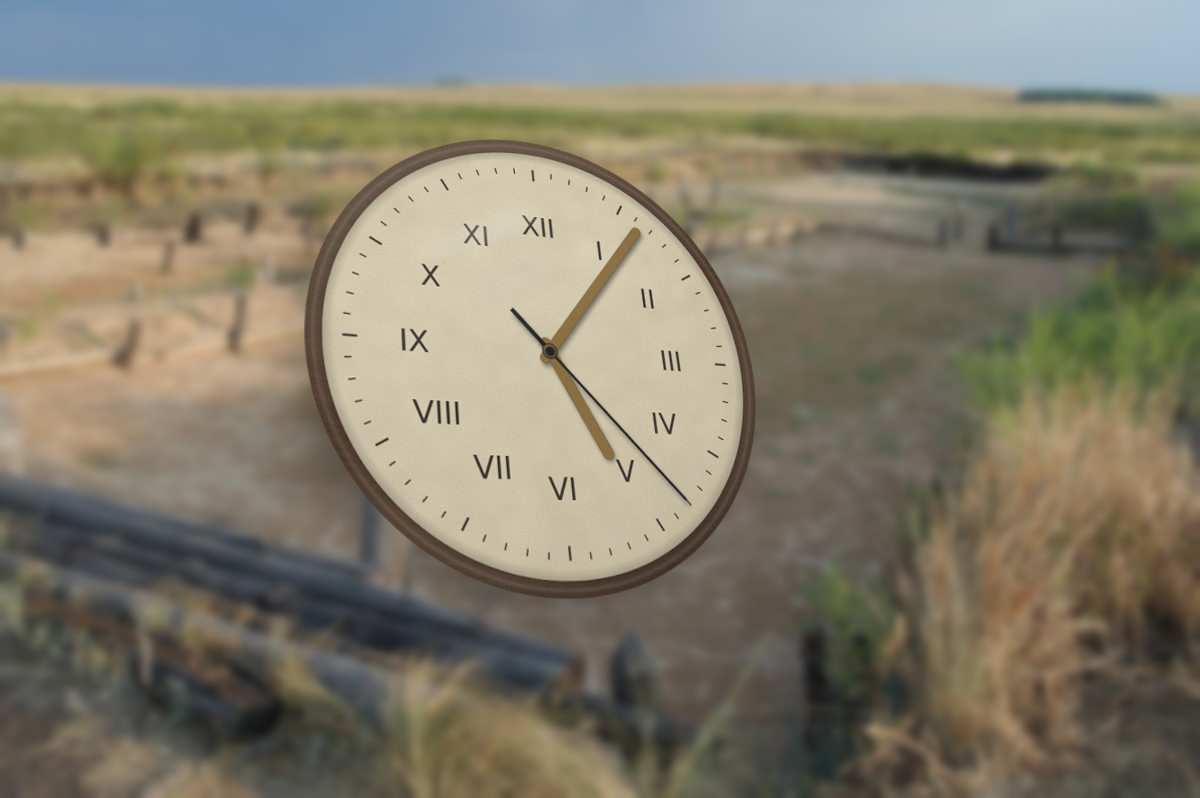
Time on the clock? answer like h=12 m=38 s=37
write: h=5 m=6 s=23
